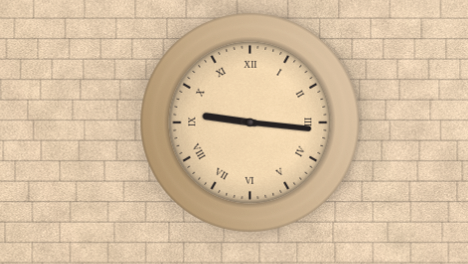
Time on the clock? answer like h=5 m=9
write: h=9 m=16
